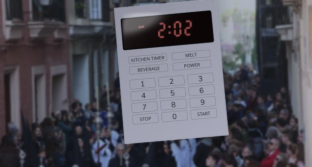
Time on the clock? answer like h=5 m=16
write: h=2 m=2
